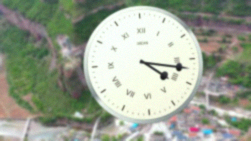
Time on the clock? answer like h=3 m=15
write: h=4 m=17
